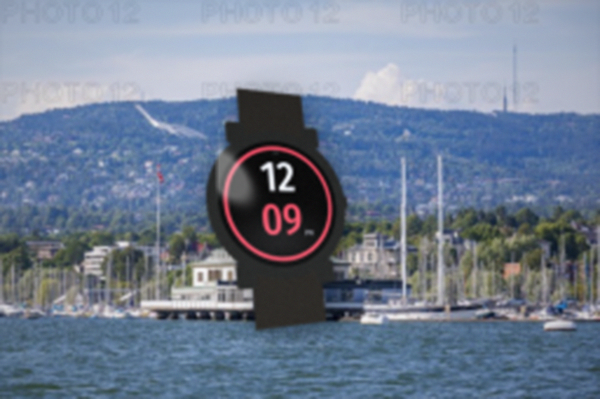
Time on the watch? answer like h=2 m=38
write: h=12 m=9
